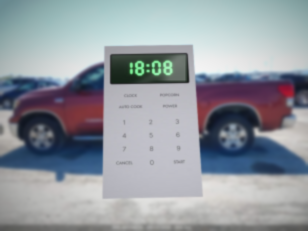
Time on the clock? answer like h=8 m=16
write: h=18 m=8
